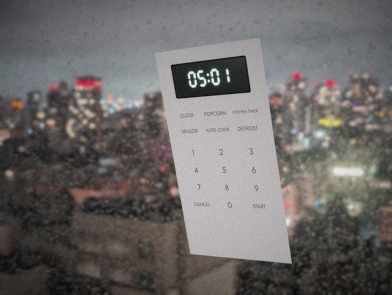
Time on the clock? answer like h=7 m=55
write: h=5 m=1
